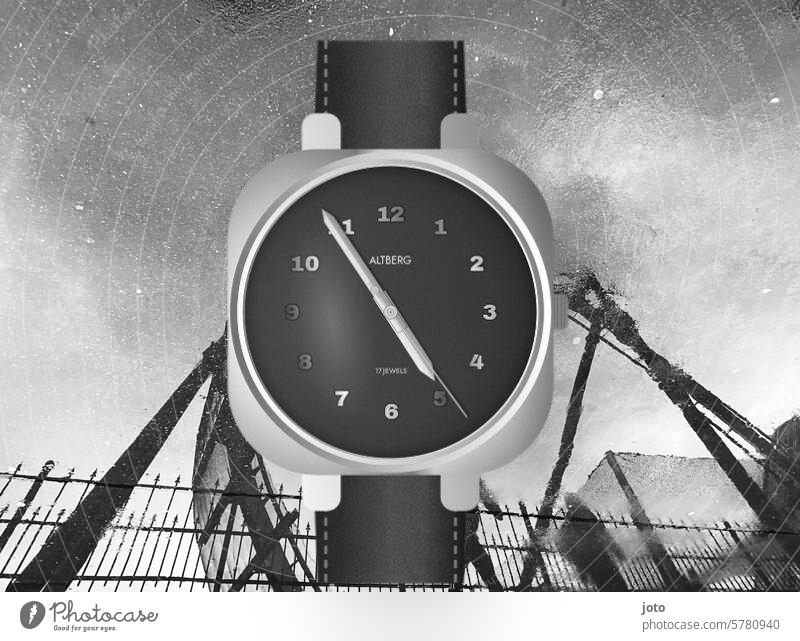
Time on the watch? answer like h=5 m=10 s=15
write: h=4 m=54 s=24
